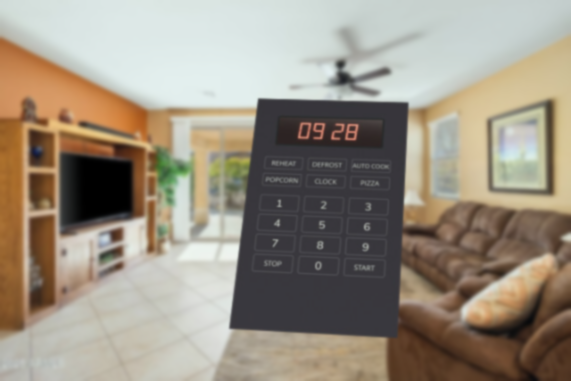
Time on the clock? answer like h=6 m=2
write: h=9 m=28
